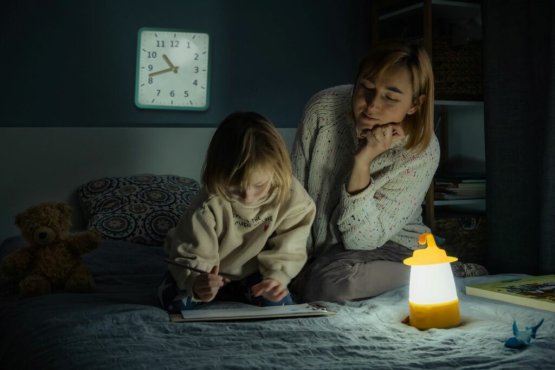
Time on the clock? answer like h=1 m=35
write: h=10 m=42
